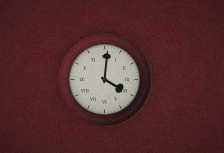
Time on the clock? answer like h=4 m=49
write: h=4 m=1
